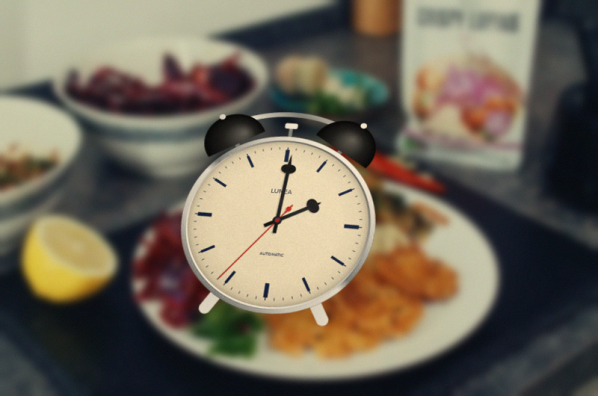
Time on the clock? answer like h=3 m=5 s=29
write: h=2 m=0 s=36
